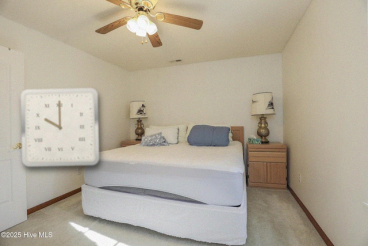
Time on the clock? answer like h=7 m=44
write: h=10 m=0
